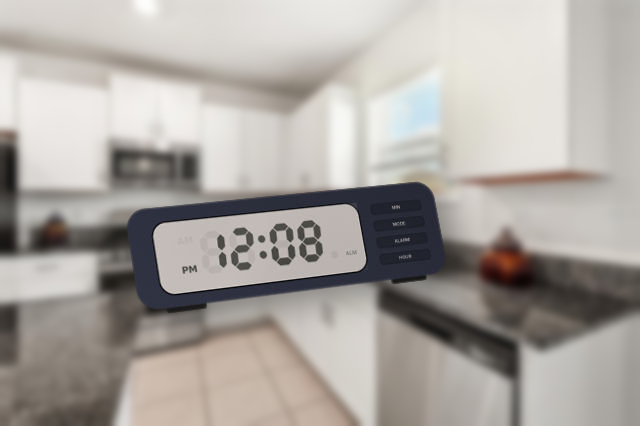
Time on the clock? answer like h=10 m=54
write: h=12 m=8
